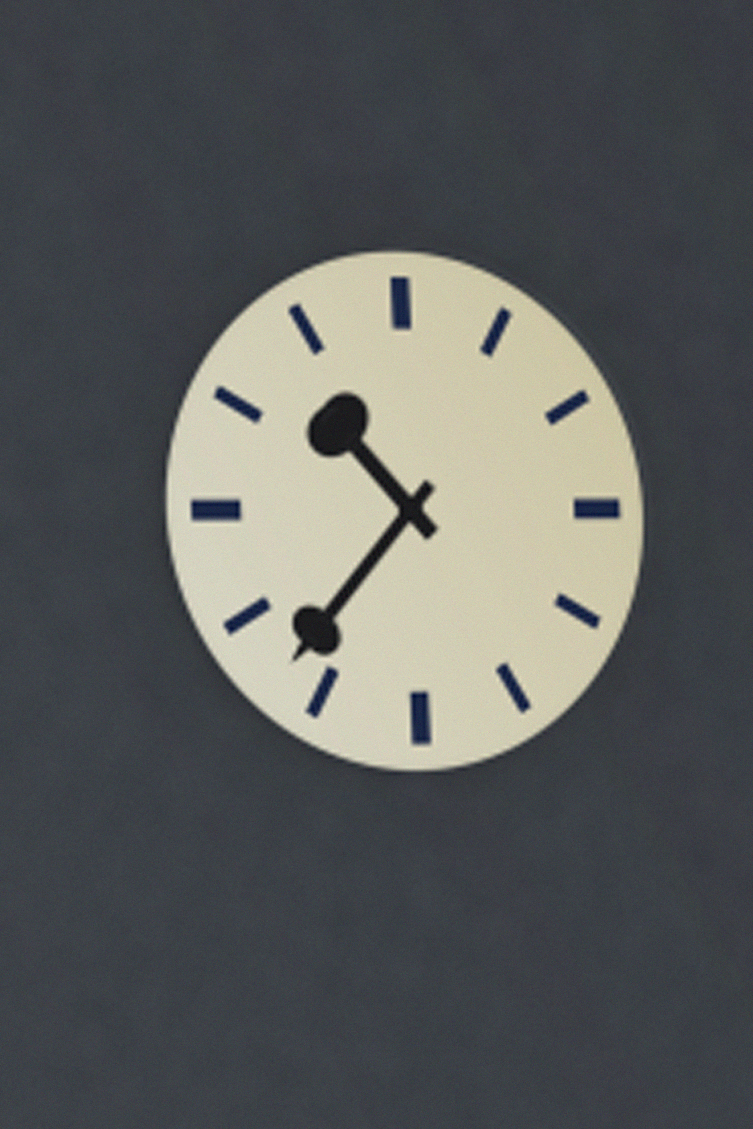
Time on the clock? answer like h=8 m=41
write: h=10 m=37
